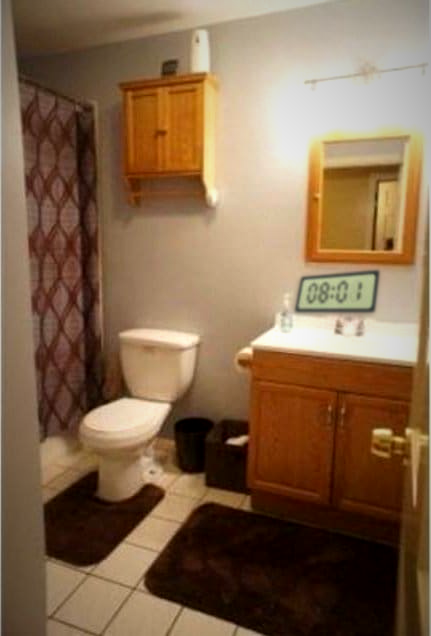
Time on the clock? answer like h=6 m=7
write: h=8 m=1
